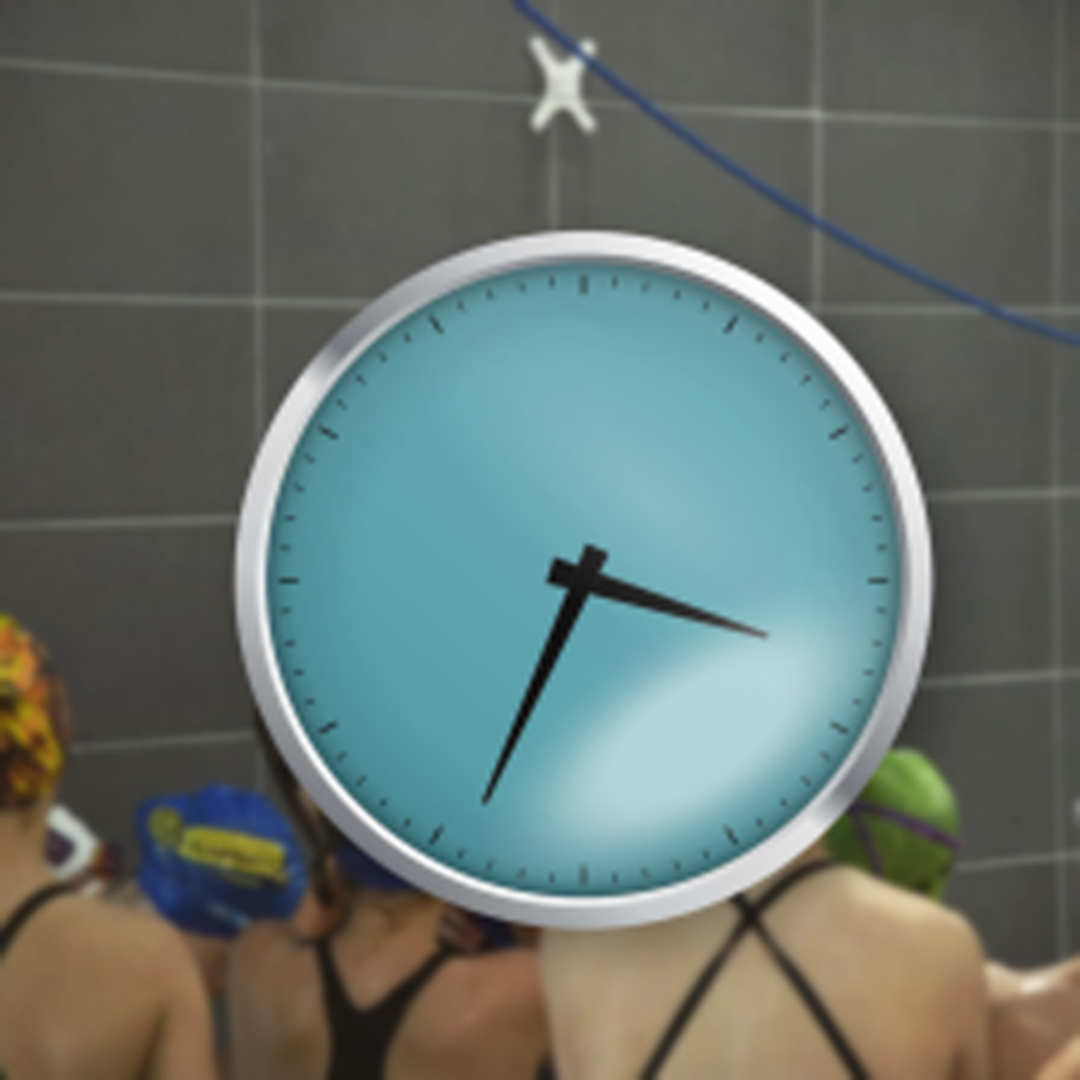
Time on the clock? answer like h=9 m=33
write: h=3 m=34
